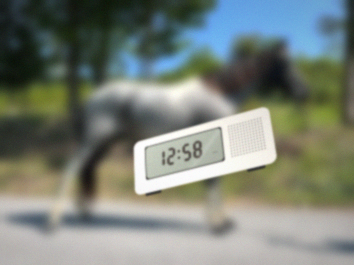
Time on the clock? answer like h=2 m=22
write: h=12 m=58
